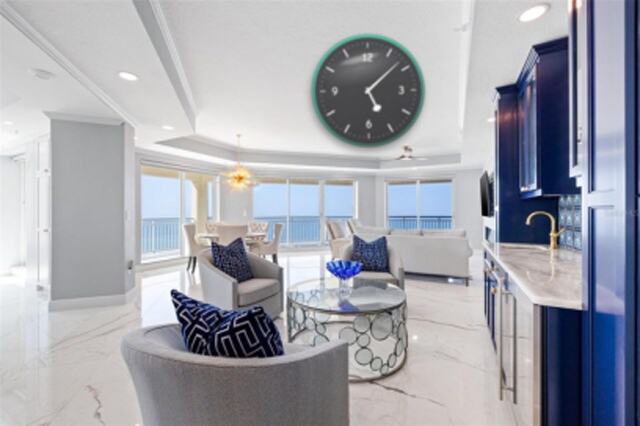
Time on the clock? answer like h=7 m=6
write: h=5 m=8
